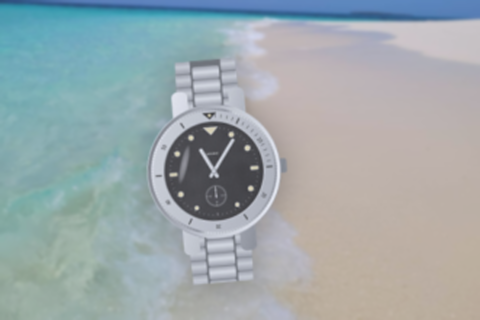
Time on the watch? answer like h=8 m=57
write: h=11 m=6
